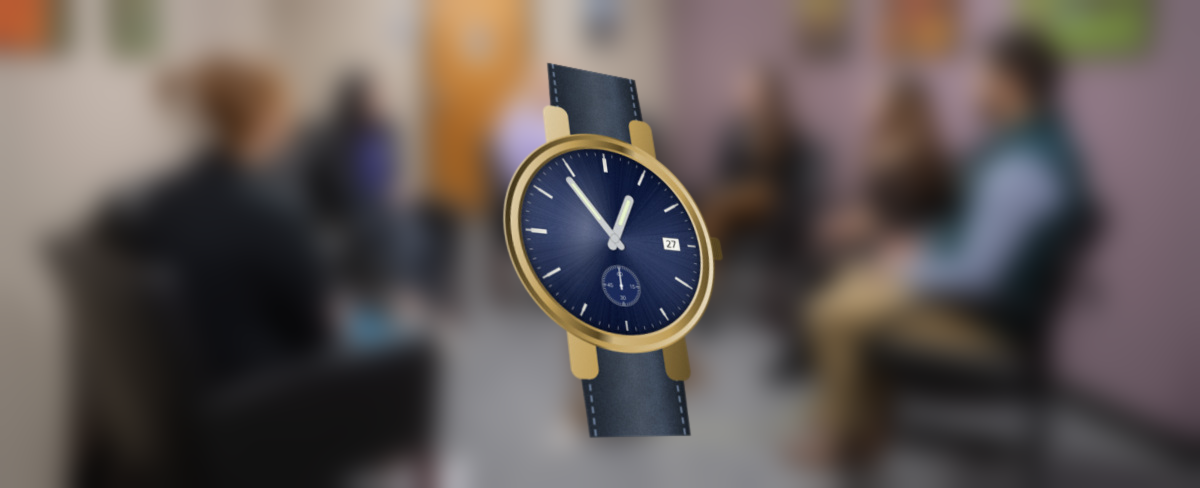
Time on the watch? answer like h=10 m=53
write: h=12 m=54
